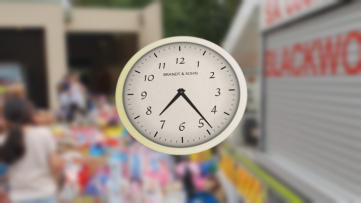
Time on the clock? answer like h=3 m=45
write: h=7 m=24
